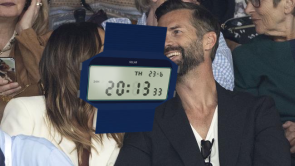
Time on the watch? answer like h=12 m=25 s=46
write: h=20 m=13 s=33
